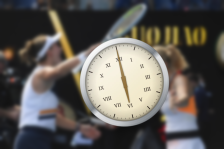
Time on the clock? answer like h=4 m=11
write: h=6 m=0
